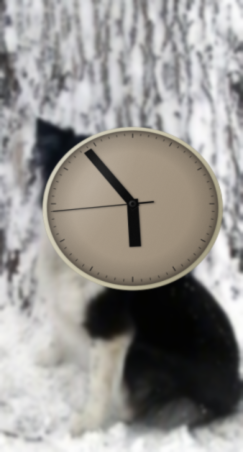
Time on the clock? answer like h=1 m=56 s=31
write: h=5 m=53 s=44
